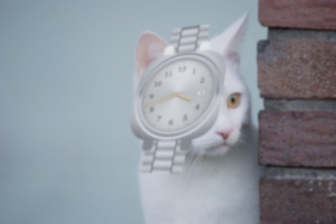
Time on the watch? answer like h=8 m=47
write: h=3 m=42
